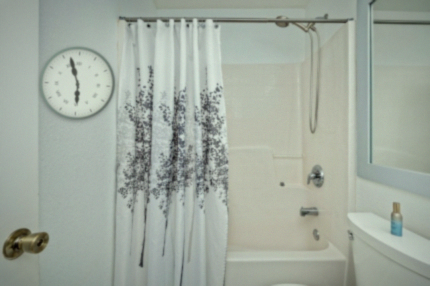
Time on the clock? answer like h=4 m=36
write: h=5 m=57
